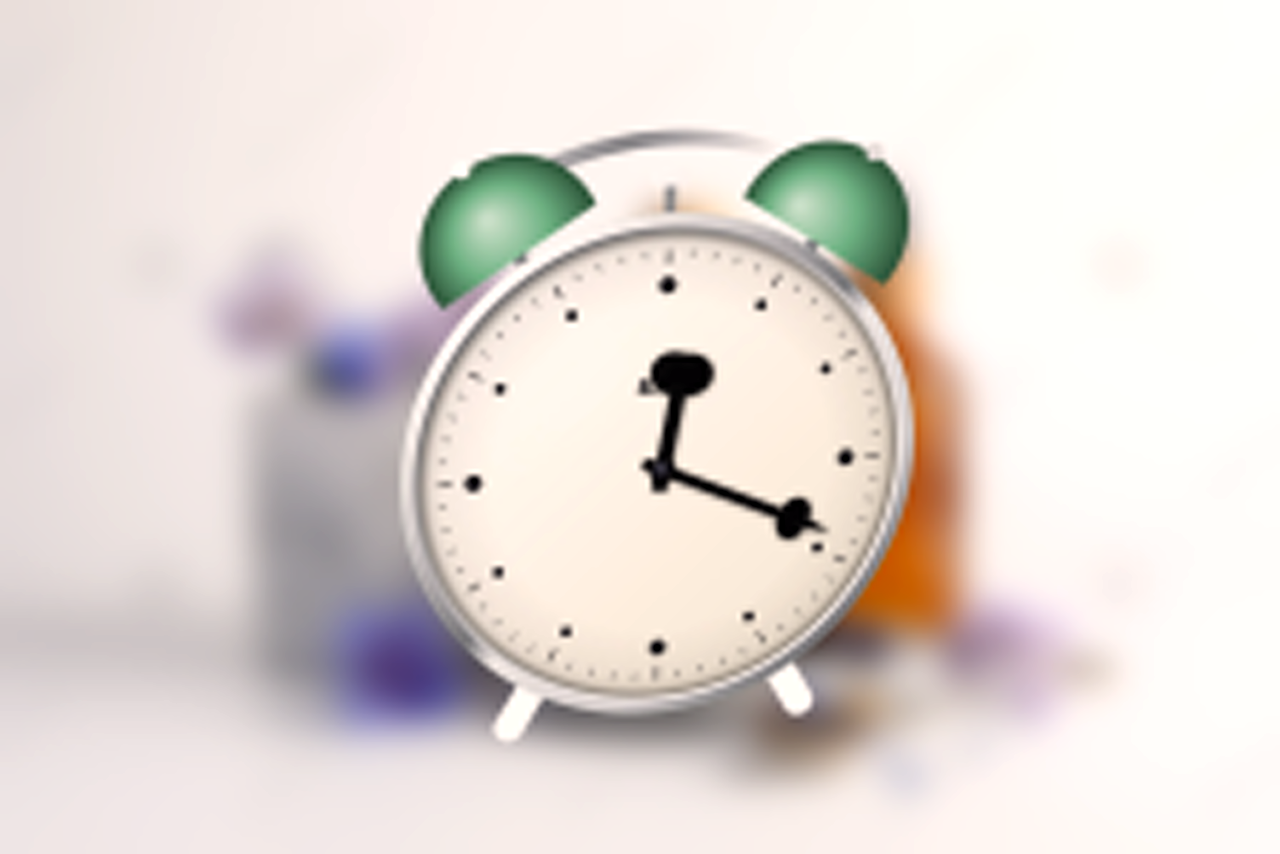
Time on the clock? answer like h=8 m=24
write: h=12 m=19
